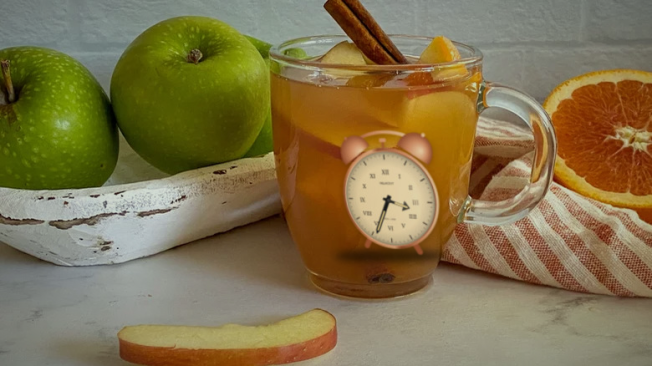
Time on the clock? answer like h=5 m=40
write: h=3 m=34
